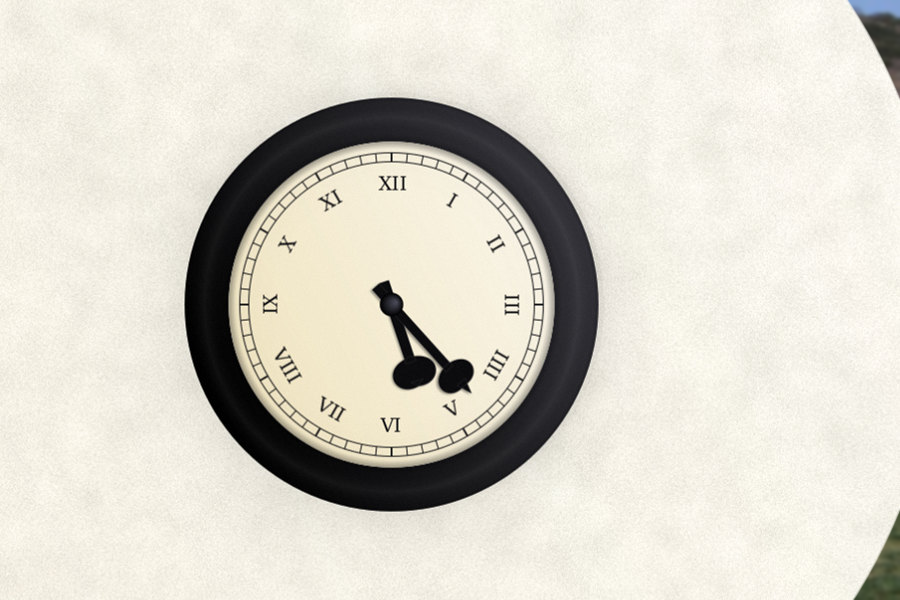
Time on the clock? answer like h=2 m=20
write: h=5 m=23
